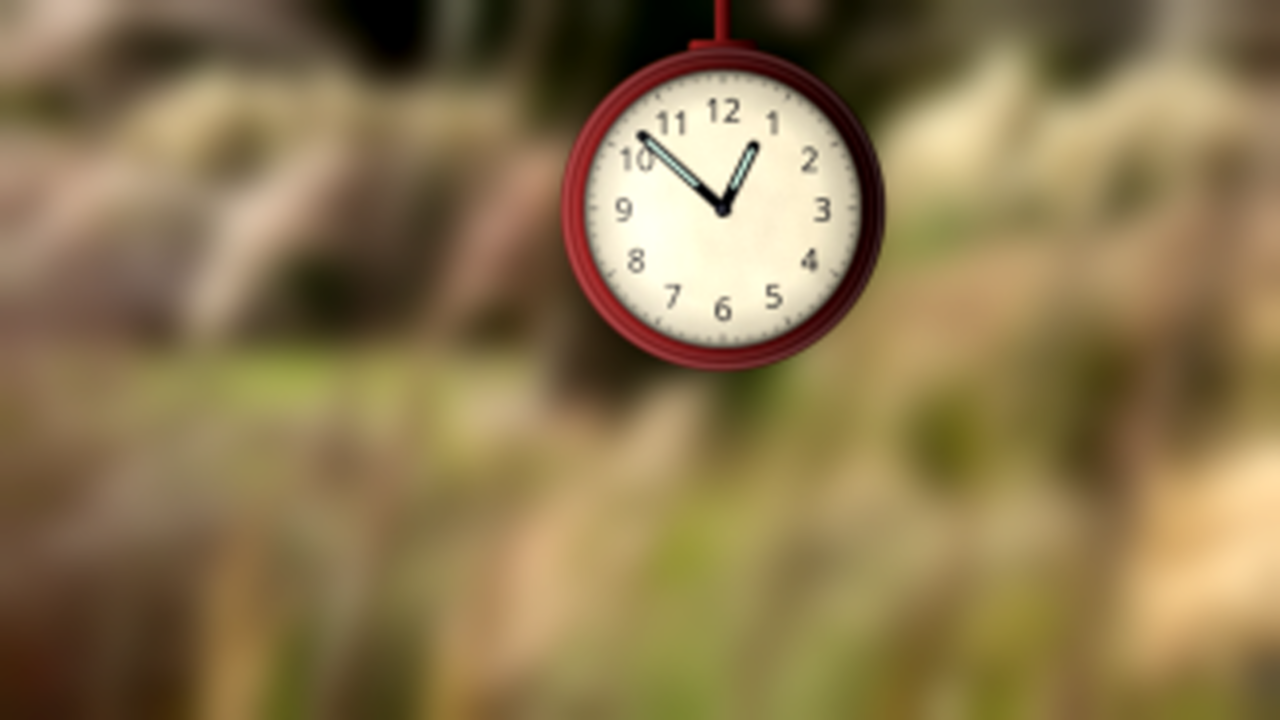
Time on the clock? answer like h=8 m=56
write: h=12 m=52
